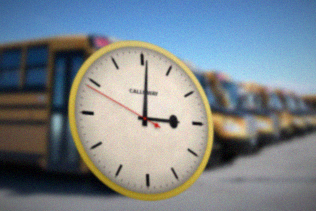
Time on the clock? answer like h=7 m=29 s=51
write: h=3 m=0 s=49
